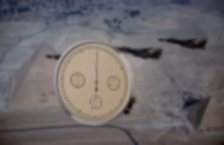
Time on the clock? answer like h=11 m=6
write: h=11 m=32
